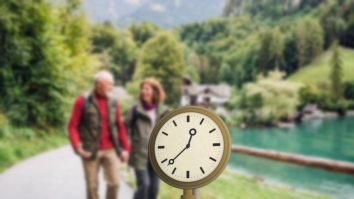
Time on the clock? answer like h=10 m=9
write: h=12 m=38
